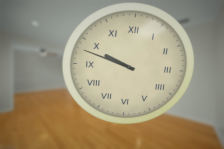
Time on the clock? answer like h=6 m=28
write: h=9 m=48
